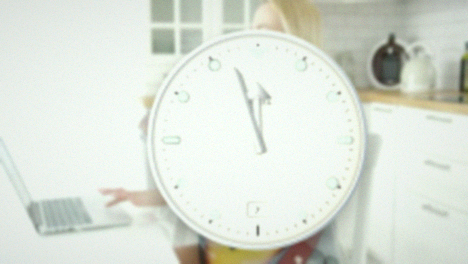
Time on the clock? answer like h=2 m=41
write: h=11 m=57
